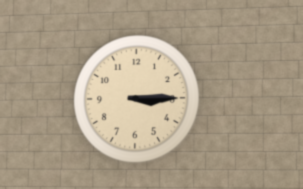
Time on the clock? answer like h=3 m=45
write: h=3 m=15
